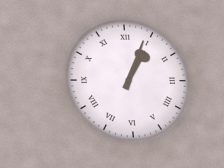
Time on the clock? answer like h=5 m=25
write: h=1 m=4
